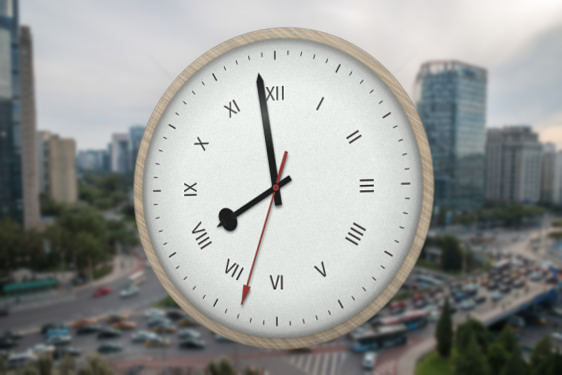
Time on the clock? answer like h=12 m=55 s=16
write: h=7 m=58 s=33
